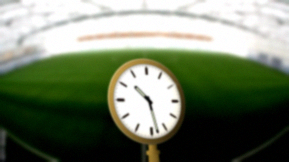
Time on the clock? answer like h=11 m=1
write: h=10 m=28
